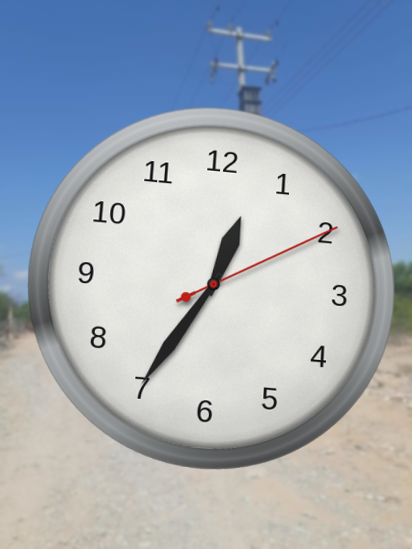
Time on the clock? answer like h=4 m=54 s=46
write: h=12 m=35 s=10
